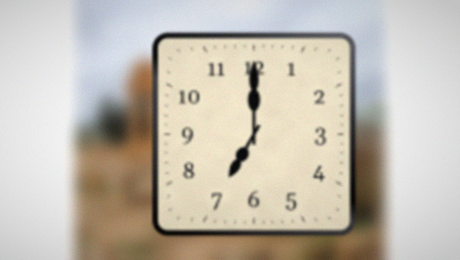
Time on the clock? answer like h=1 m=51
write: h=7 m=0
